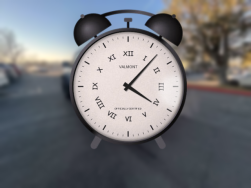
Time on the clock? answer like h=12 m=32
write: h=4 m=7
